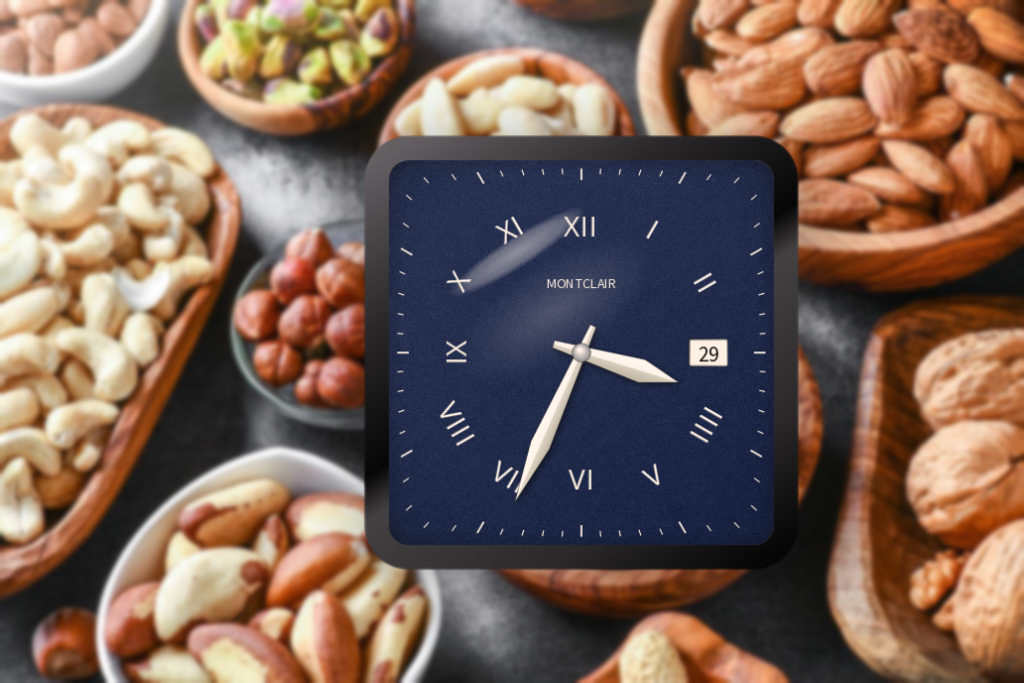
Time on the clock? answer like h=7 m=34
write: h=3 m=34
